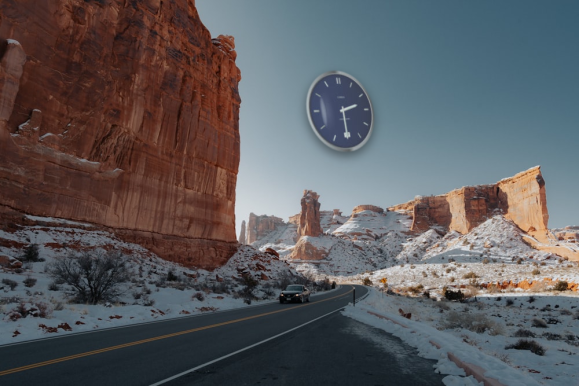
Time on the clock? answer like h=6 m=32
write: h=2 m=30
